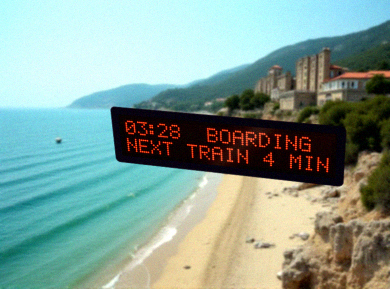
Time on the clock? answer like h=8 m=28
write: h=3 m=28
